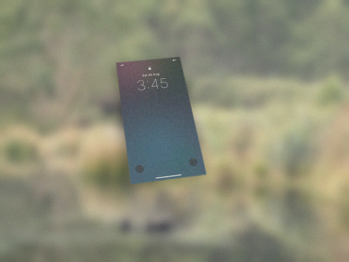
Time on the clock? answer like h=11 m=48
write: h=3 m=45
